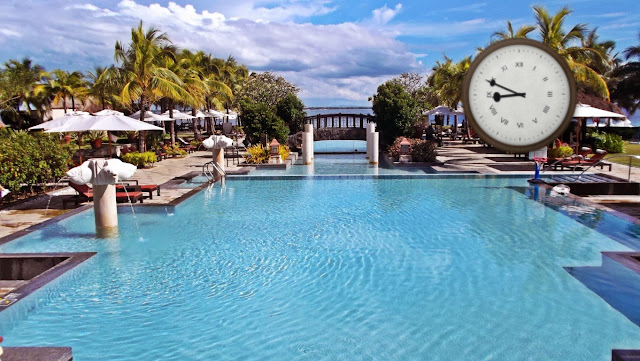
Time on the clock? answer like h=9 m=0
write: h=8 m=49
